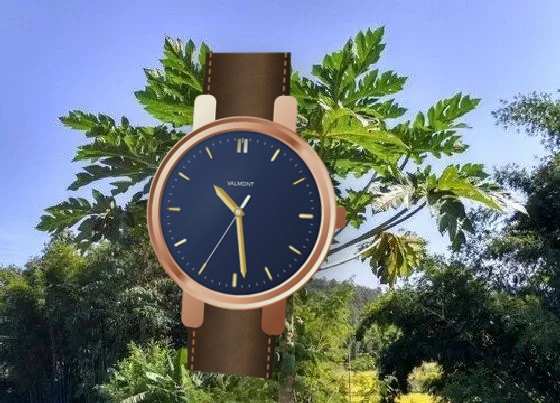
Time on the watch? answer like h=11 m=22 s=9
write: h=10 m=28 s=35
